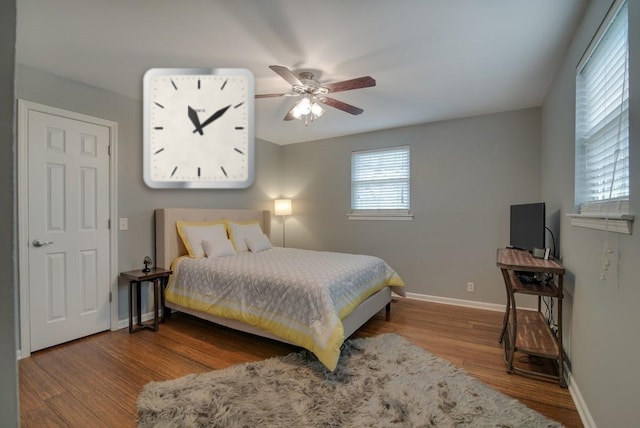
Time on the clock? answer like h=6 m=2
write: h=11 m=9
